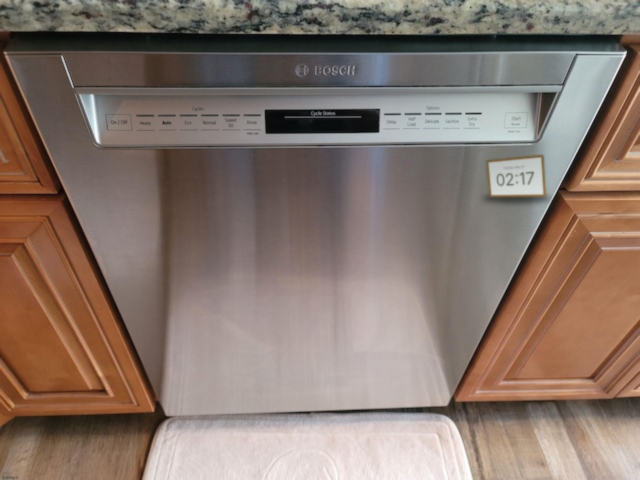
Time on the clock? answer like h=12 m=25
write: h=2 m=17
